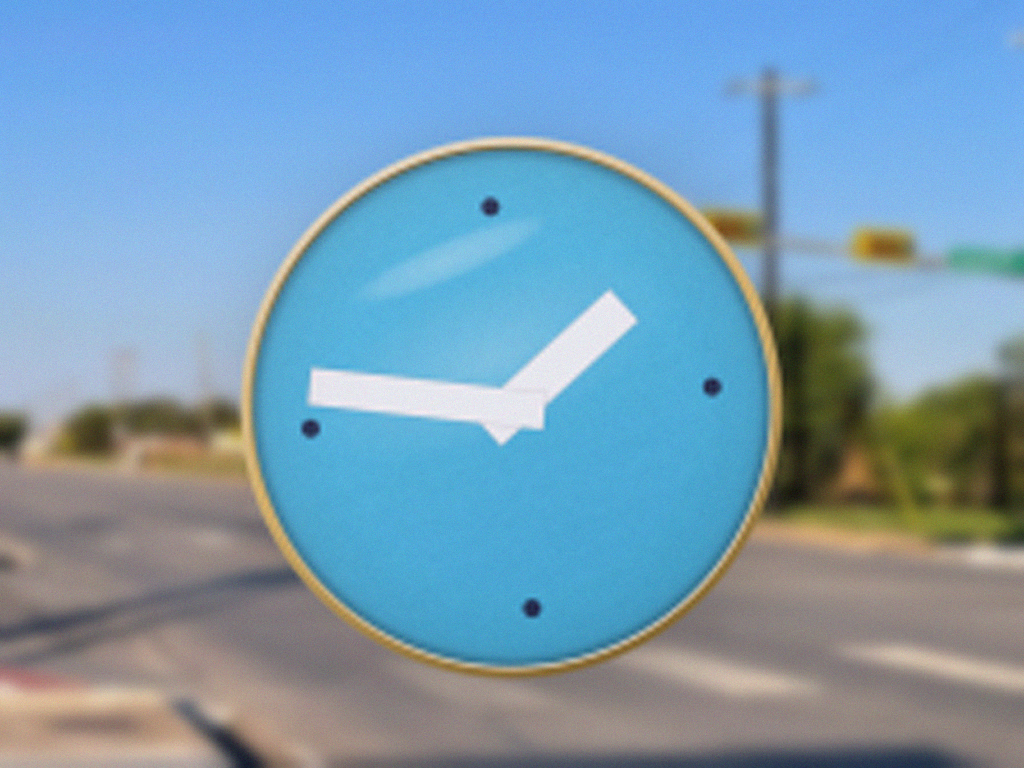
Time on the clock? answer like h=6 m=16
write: h=1 m=47
